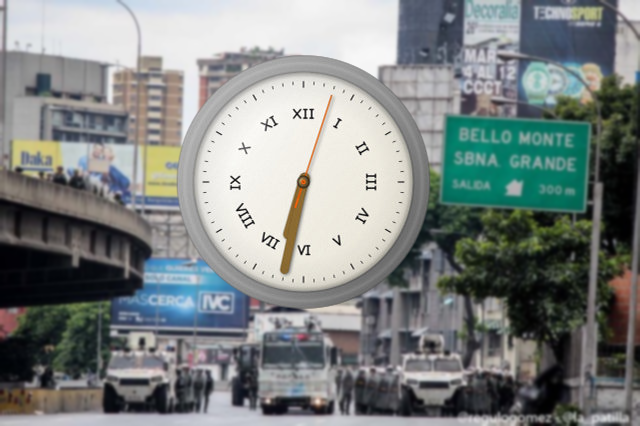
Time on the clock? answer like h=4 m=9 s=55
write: h=6 m=32 s=3
